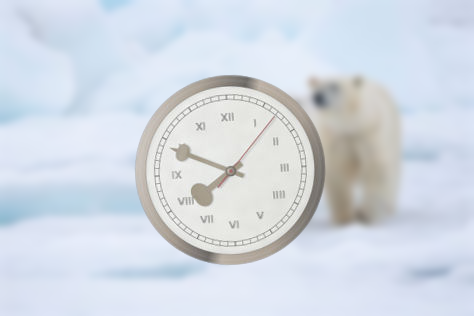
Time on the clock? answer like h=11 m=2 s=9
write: h=7 m=49 s=7
